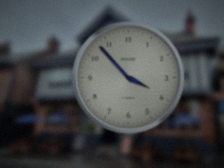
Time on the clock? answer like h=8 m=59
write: h=3 m=53
